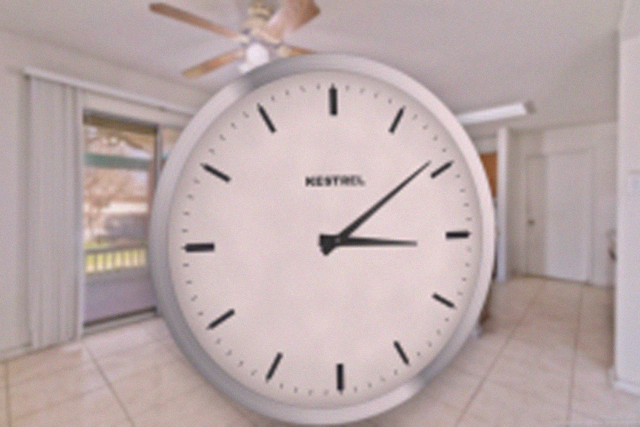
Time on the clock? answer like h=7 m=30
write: h=3 m=9
